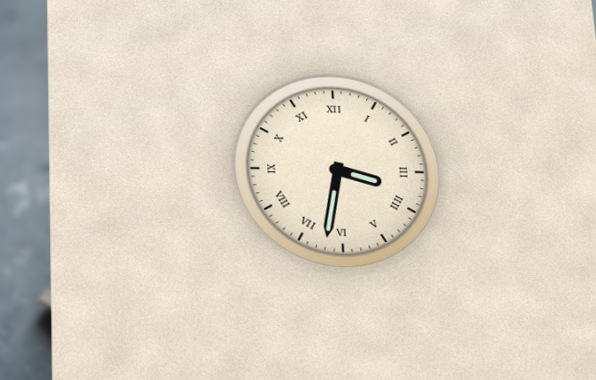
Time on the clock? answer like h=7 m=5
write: h=3 m=32
